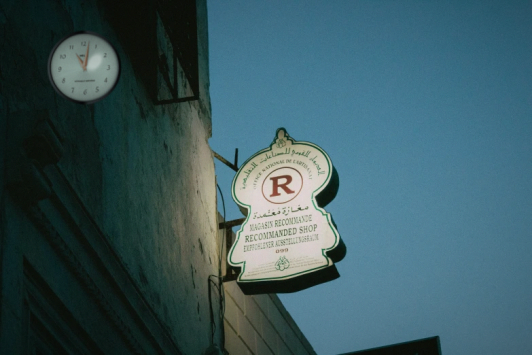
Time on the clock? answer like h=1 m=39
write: h=11 m=2
